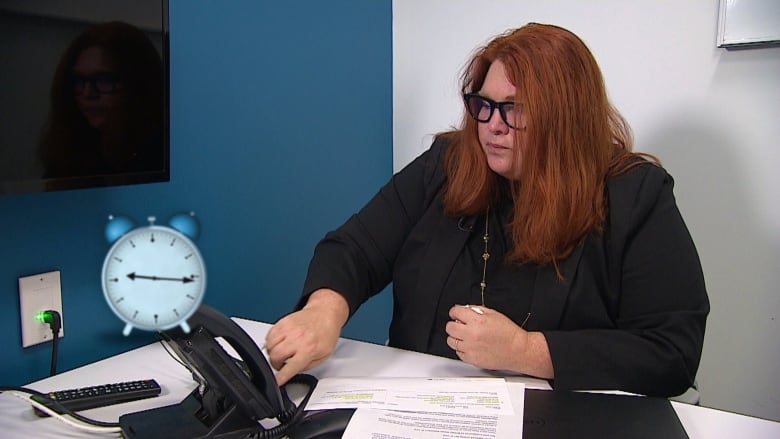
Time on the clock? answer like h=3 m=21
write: h=9 m=16
